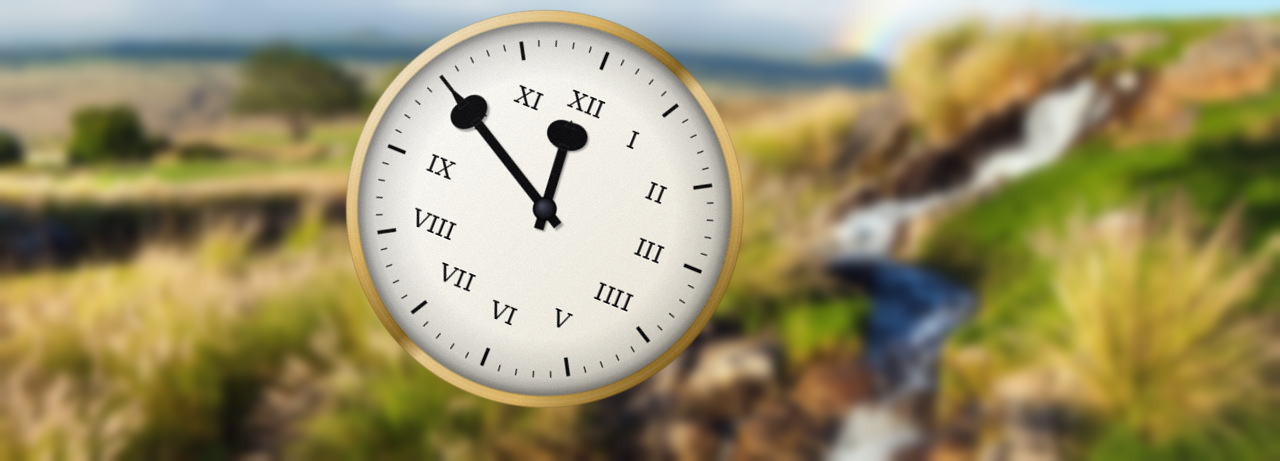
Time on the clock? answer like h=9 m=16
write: h=11 m=50
